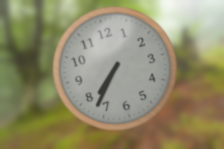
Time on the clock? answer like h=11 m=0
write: h=7 m=37
